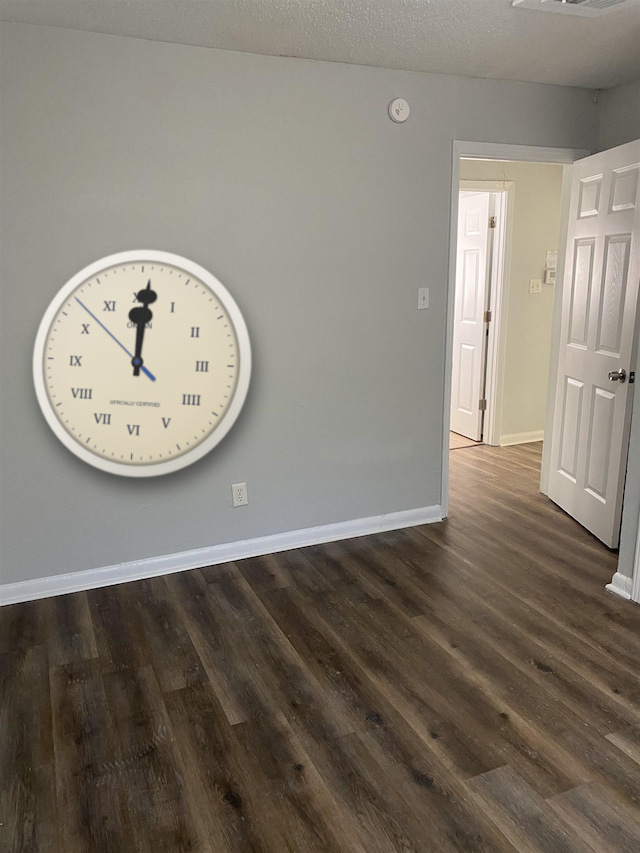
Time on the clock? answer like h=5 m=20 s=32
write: h=12 m=0 s=52
